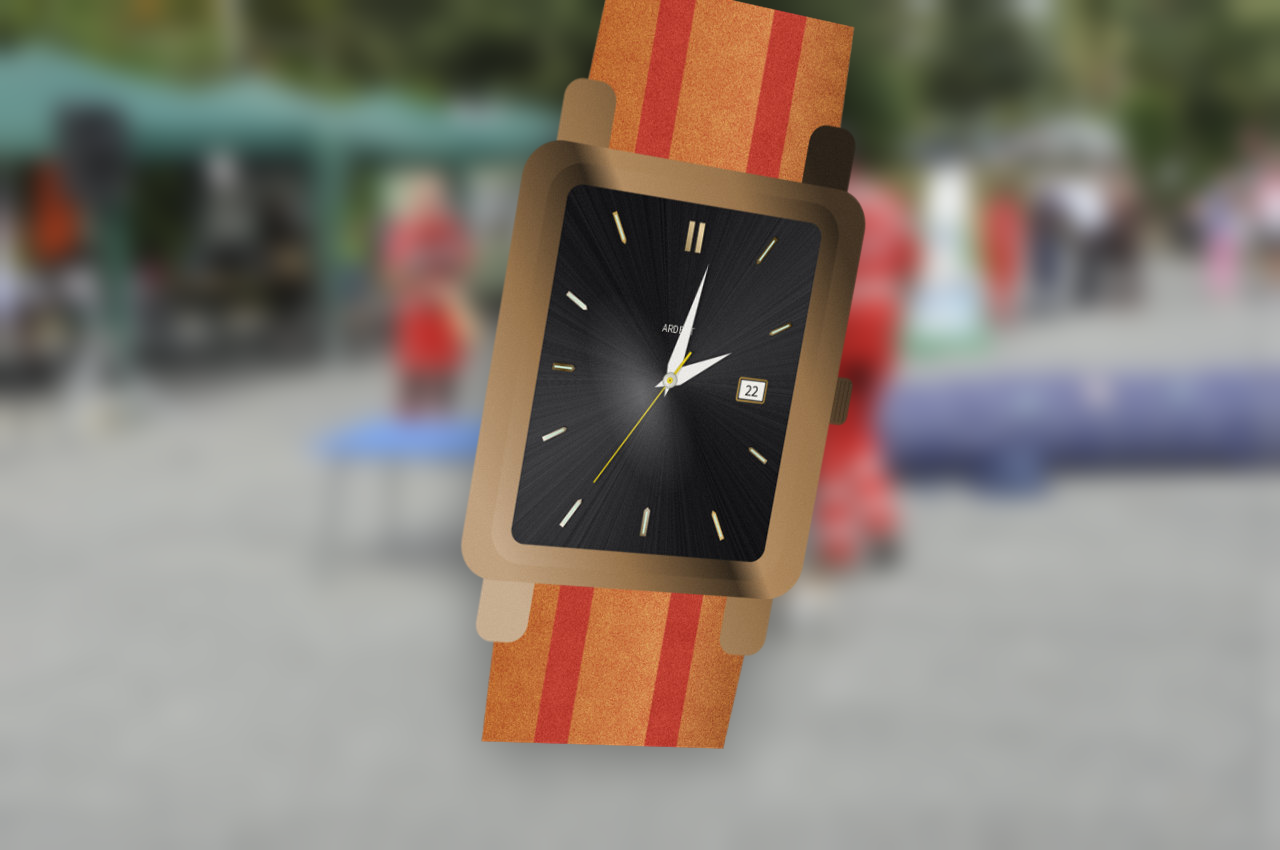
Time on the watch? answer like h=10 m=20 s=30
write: h=2 m=1 s=35
